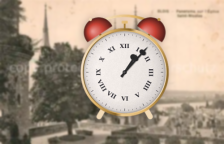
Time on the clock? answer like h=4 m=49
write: h=1 m=7
